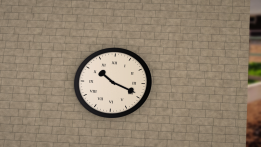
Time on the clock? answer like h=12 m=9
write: h=10 m=19
